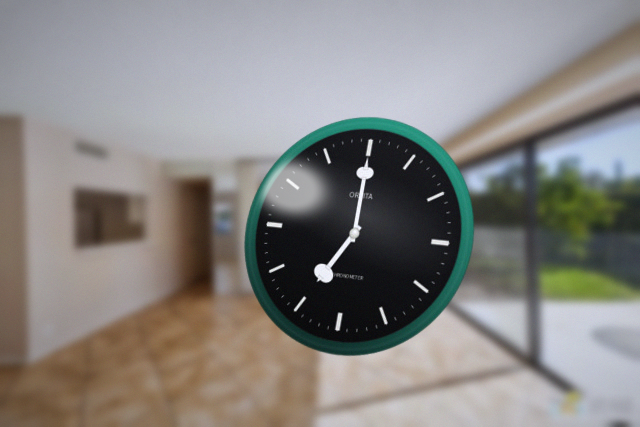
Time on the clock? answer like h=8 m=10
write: h=7 m=0
